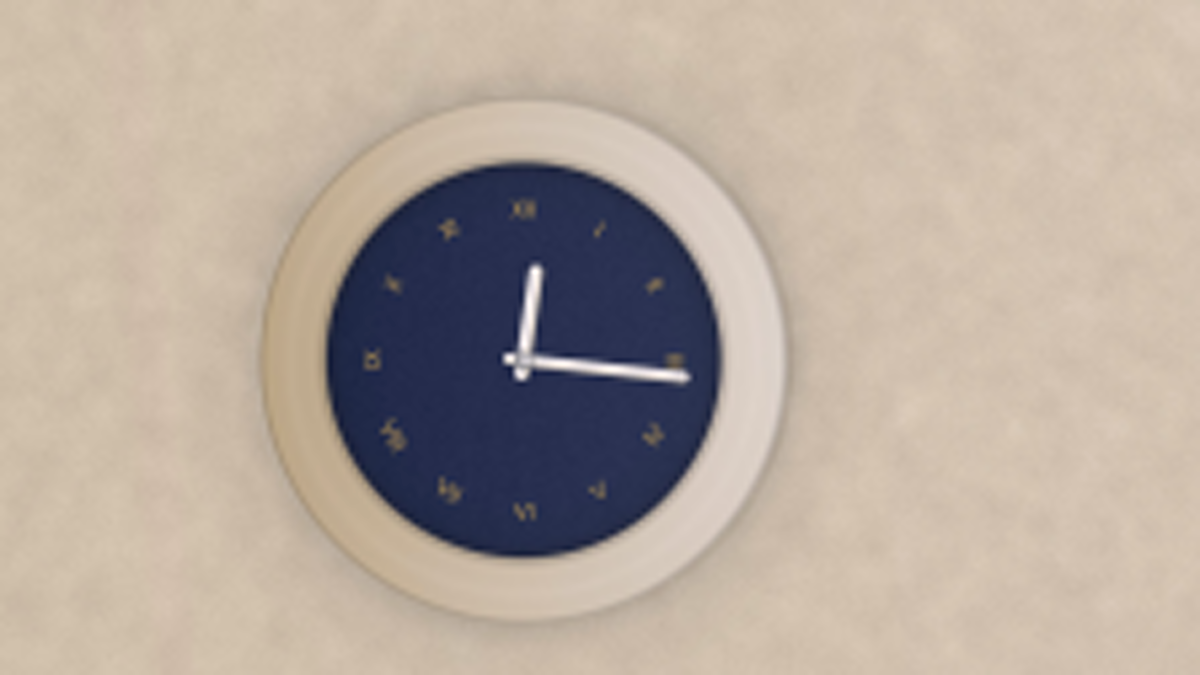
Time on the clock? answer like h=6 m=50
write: h=12 m=16
